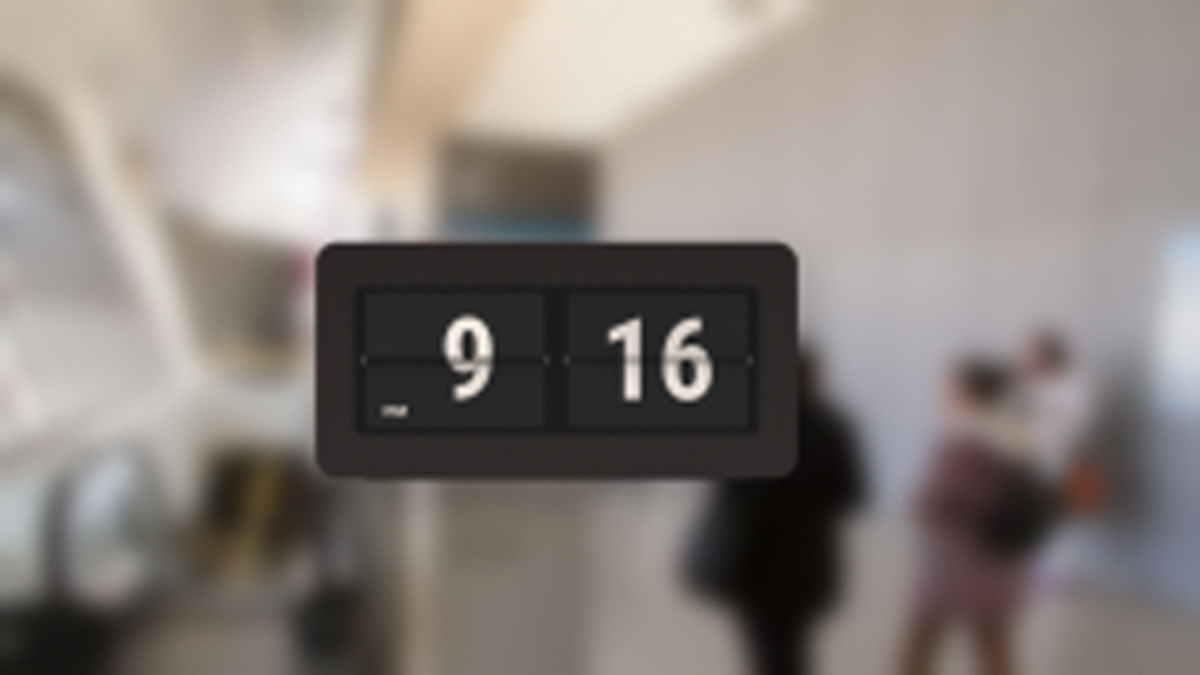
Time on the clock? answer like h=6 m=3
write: h=9 m=16
